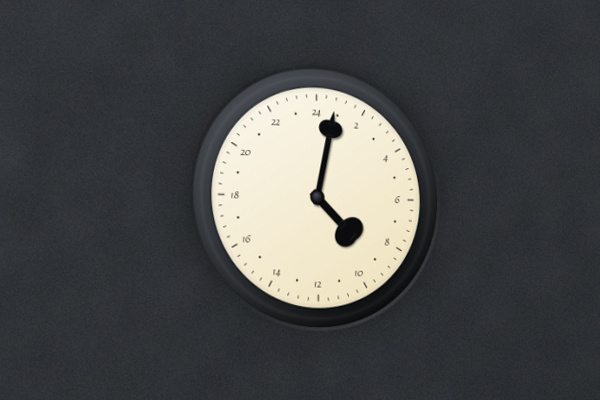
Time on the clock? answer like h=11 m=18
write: h=9 m=2
